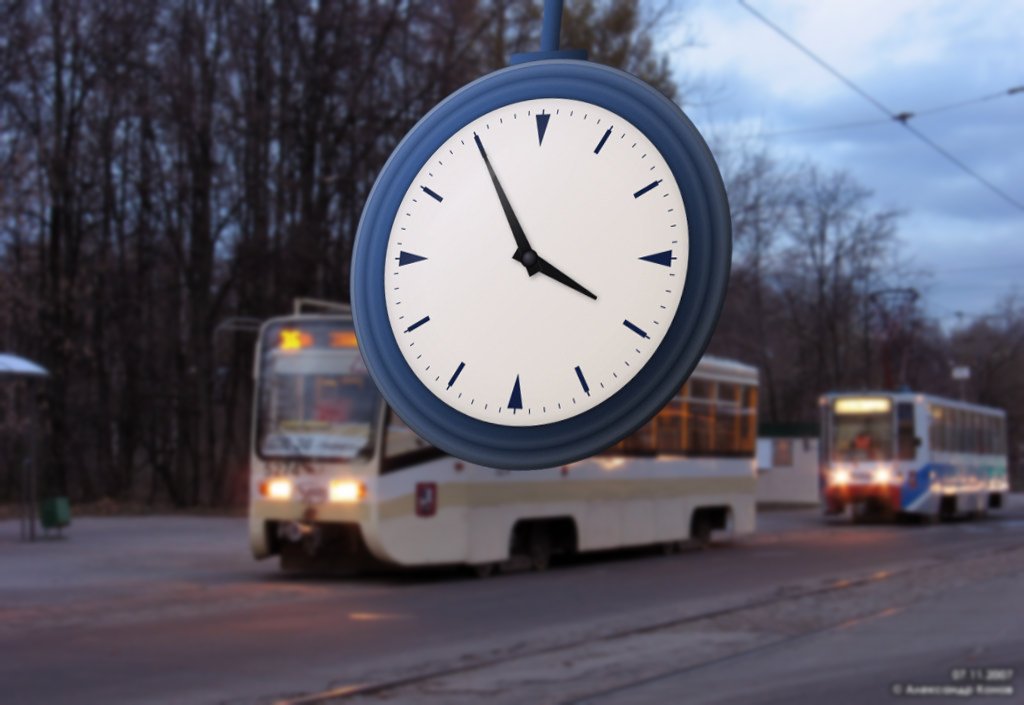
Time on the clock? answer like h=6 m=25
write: h=3 m=55
